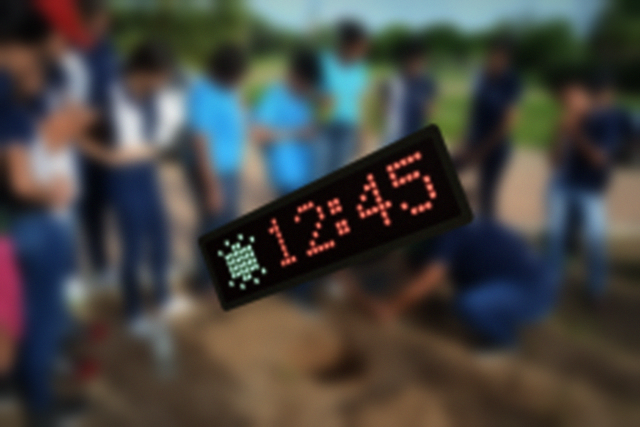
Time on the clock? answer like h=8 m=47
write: h=12 m=45
